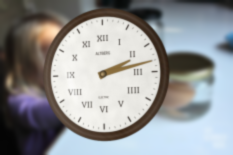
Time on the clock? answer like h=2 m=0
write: h=2 m=13
